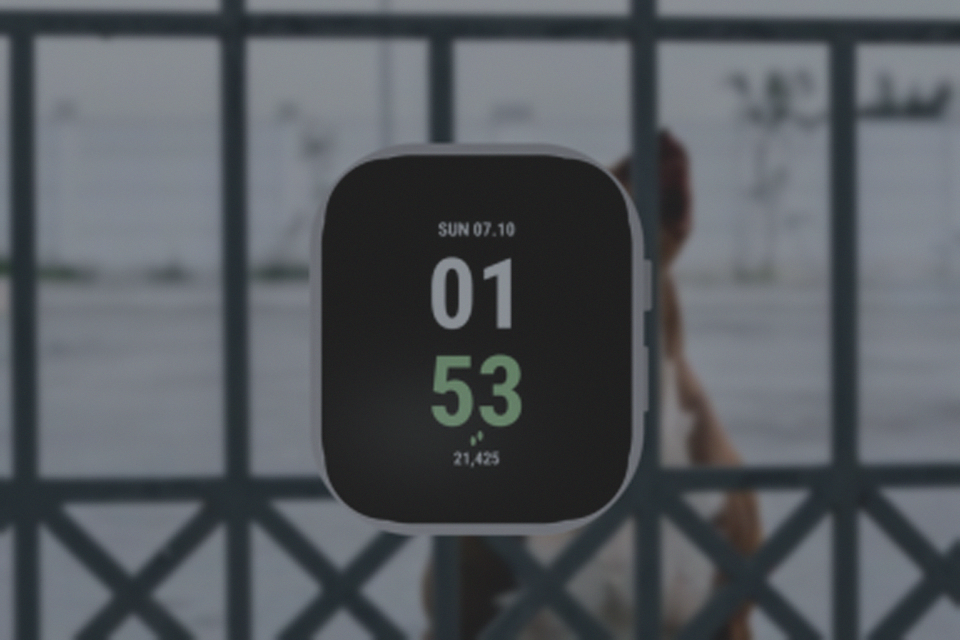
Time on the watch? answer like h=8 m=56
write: h=1 m=53
